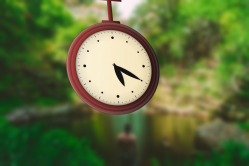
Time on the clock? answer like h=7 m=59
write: h=5 m=20
